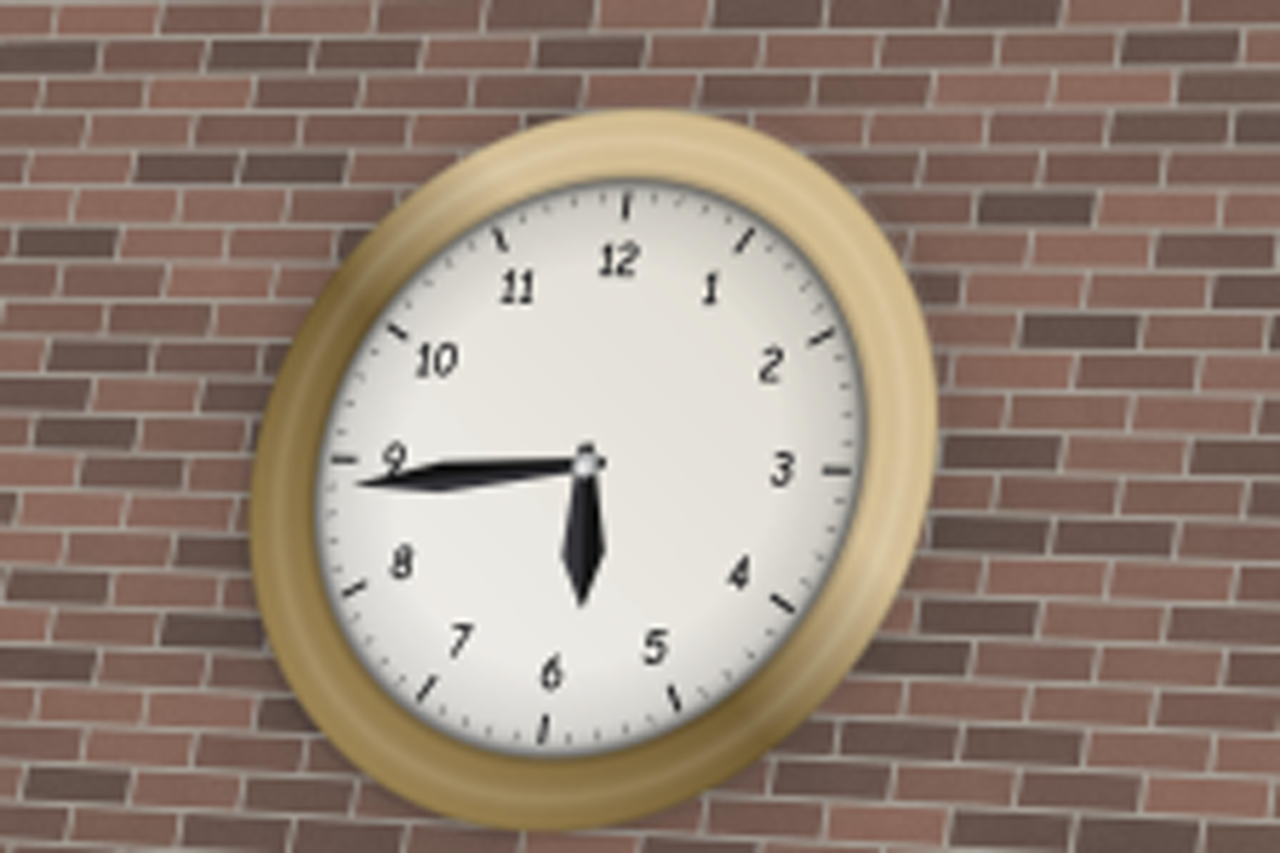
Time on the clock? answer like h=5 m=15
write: h=5 m=44
